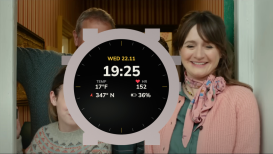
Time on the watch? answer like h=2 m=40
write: h=19 m=25
